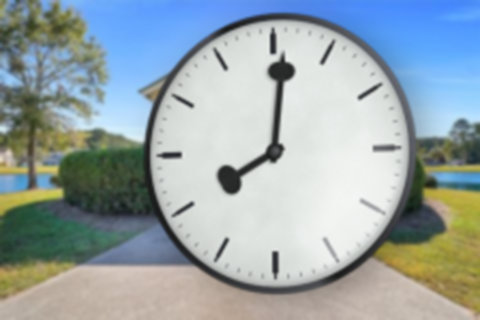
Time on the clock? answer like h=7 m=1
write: h=8 m=1
